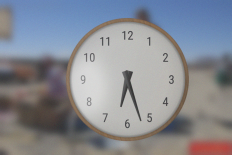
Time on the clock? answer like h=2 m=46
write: h=6 m=27
